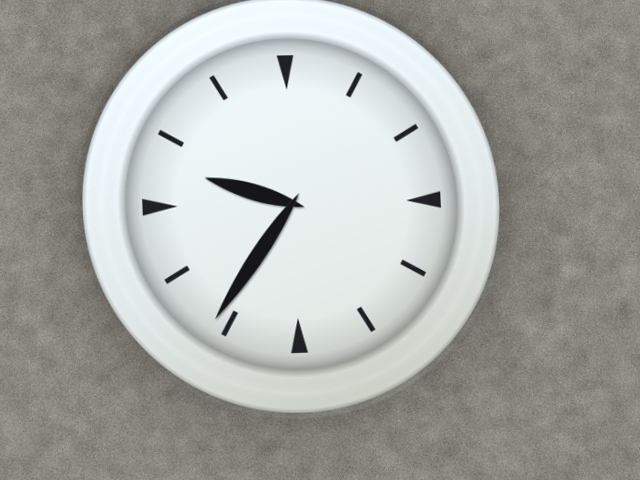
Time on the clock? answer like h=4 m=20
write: h=9 m=36
